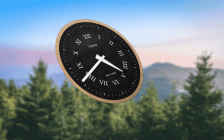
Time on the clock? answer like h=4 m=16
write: h=4 m=41
